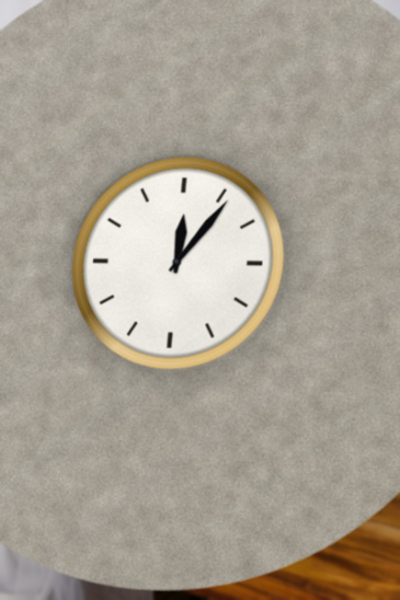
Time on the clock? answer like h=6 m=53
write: h=12 m=6
